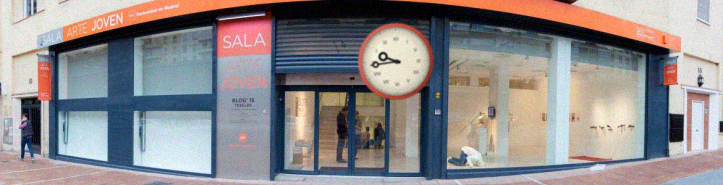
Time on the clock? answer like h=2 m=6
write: h=9 m=44
